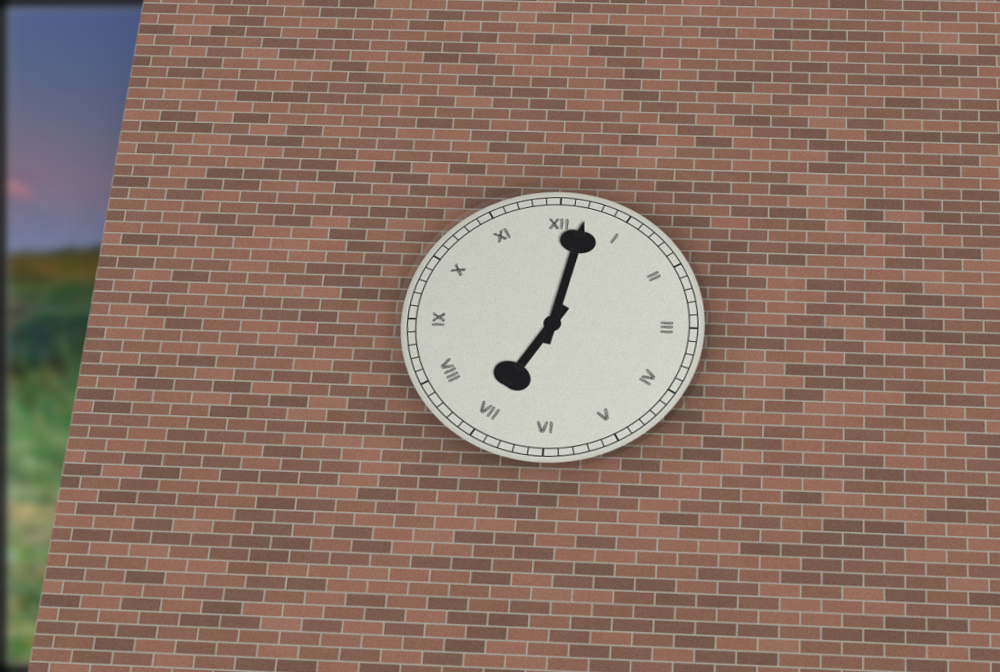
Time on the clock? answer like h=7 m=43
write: h=7 m=2
